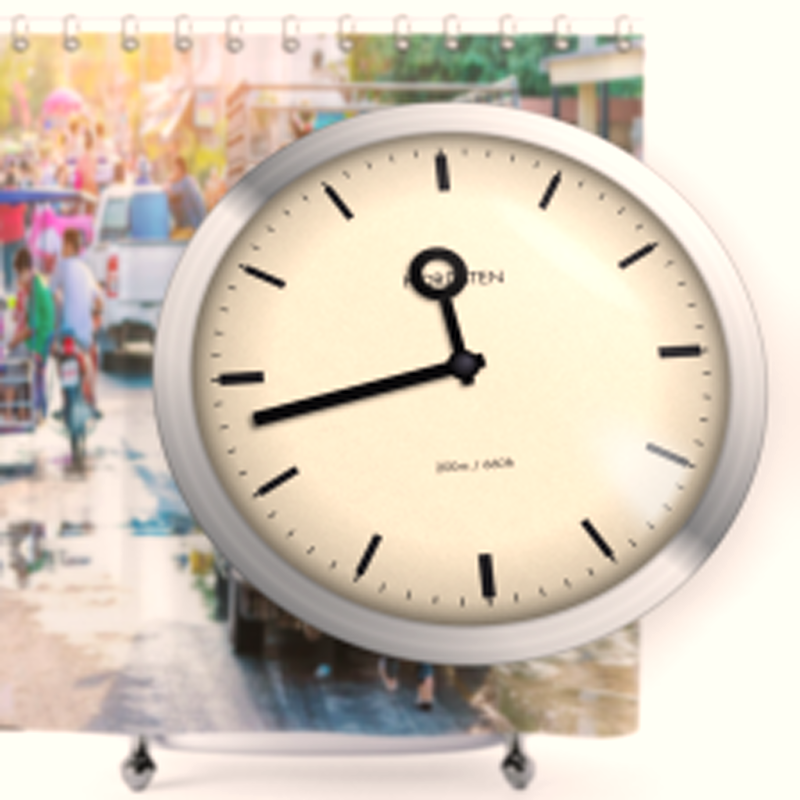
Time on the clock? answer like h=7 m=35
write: h=11 m=43
